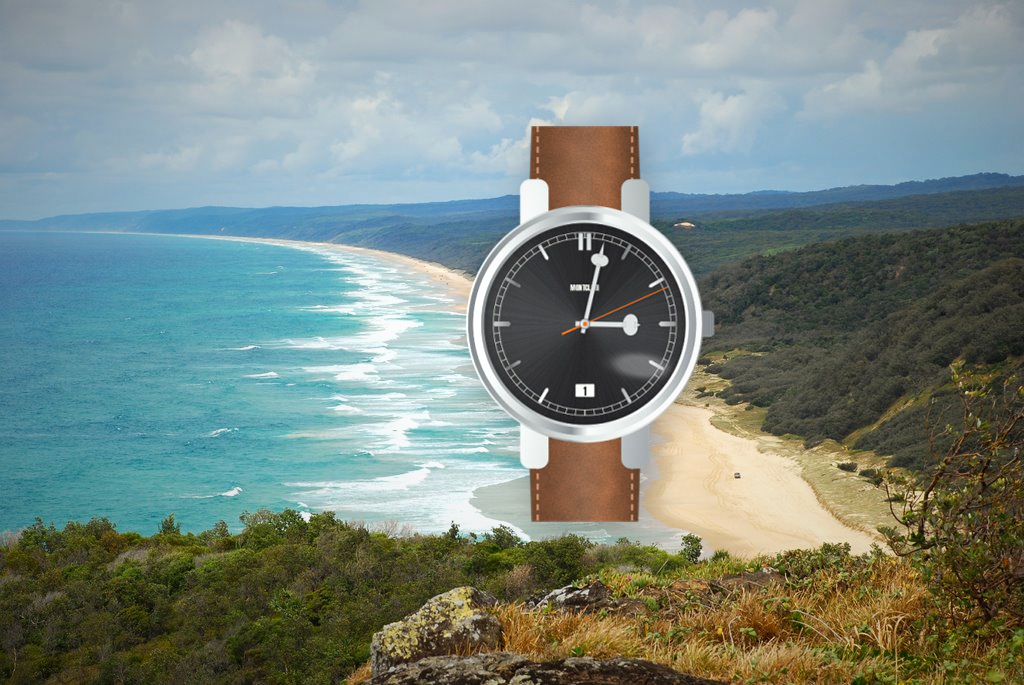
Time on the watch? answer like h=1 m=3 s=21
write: h=3 m=2 s=11
